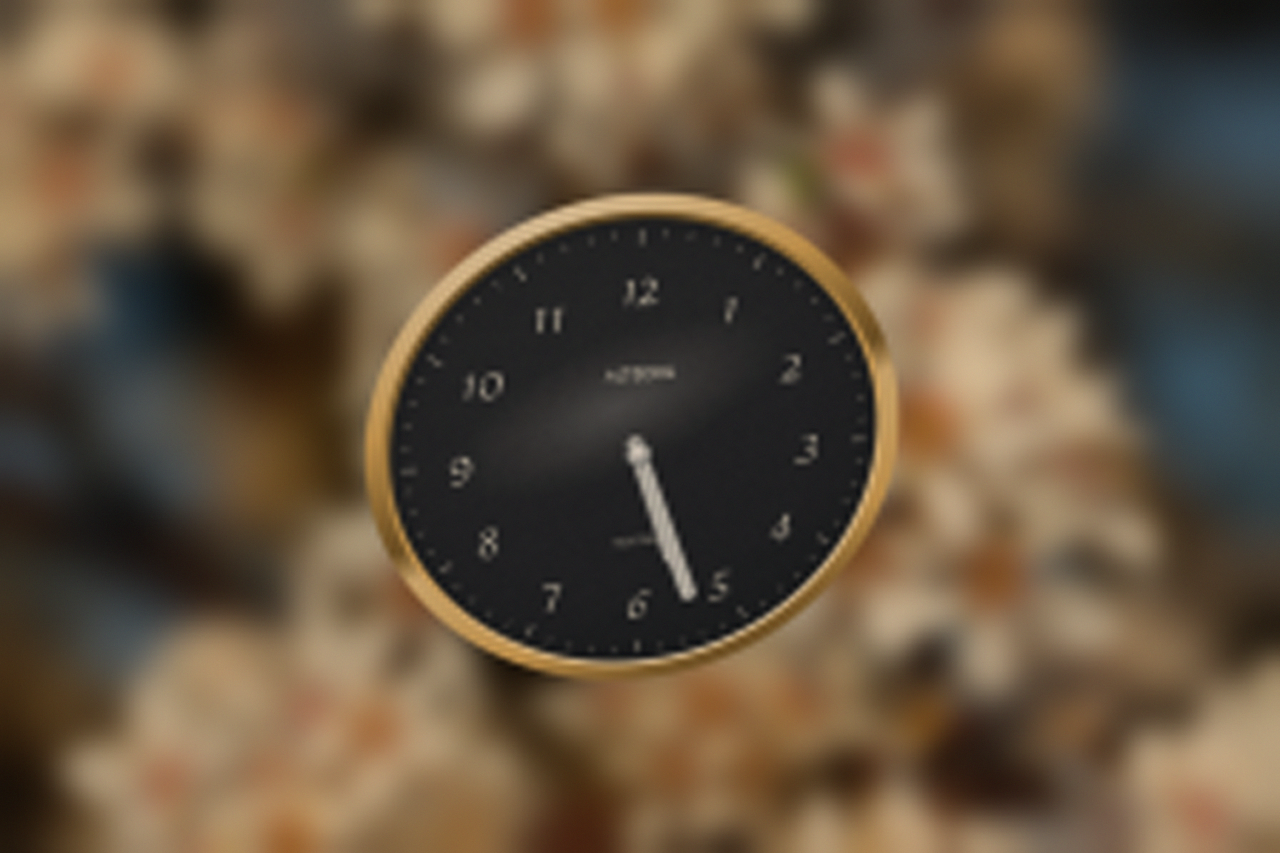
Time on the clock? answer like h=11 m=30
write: h=5 m=27
